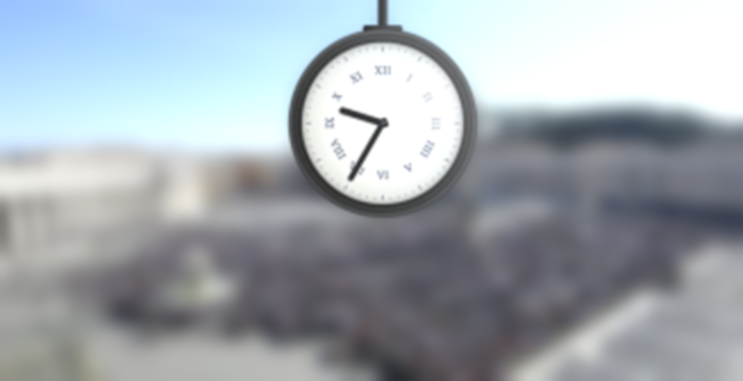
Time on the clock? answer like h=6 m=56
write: h=9 m=35
